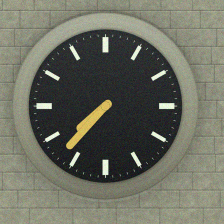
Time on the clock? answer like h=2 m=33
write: h=7 m=37
